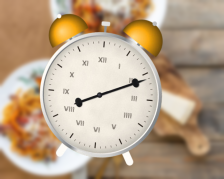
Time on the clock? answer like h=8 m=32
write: h=8 m=11
